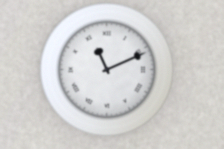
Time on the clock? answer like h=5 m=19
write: h=11 m=11
